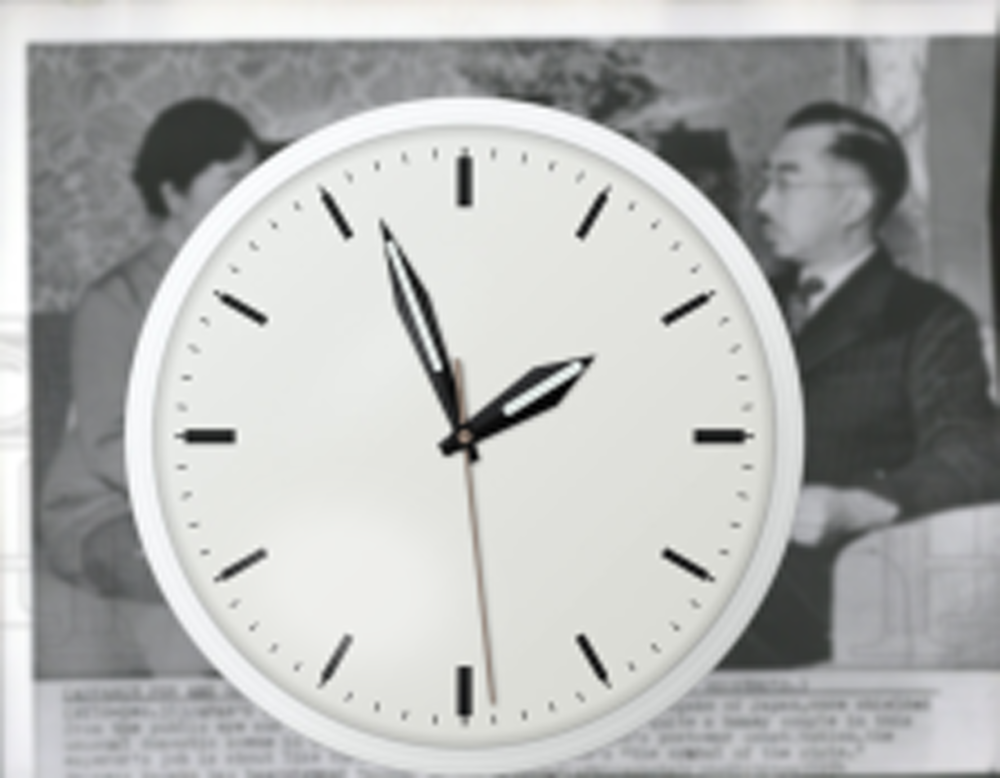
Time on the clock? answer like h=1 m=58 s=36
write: h=1 m=56 s=29
